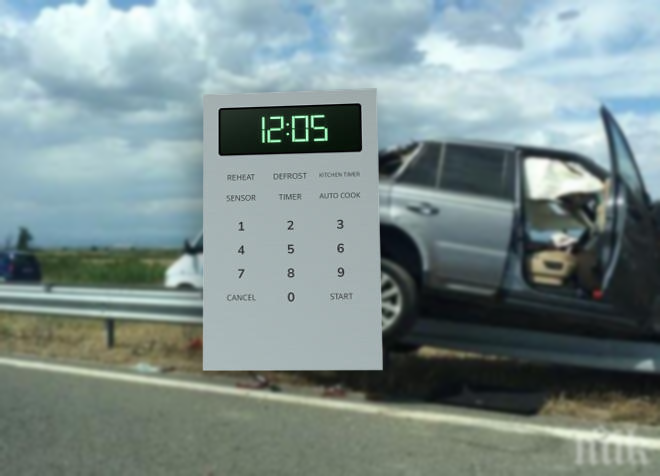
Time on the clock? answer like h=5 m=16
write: h=12 m=5
